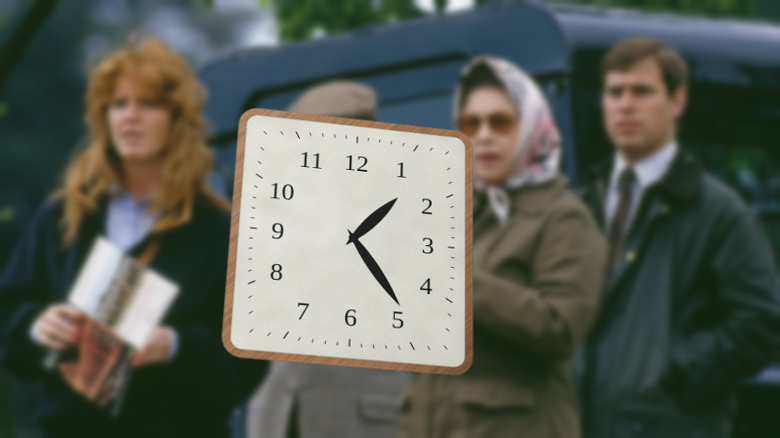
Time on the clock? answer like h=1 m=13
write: h=1 m=24
